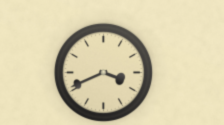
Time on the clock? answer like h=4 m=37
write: h=3 m=41
